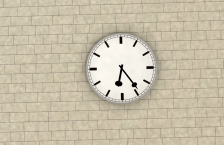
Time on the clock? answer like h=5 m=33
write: h=6 m=24
